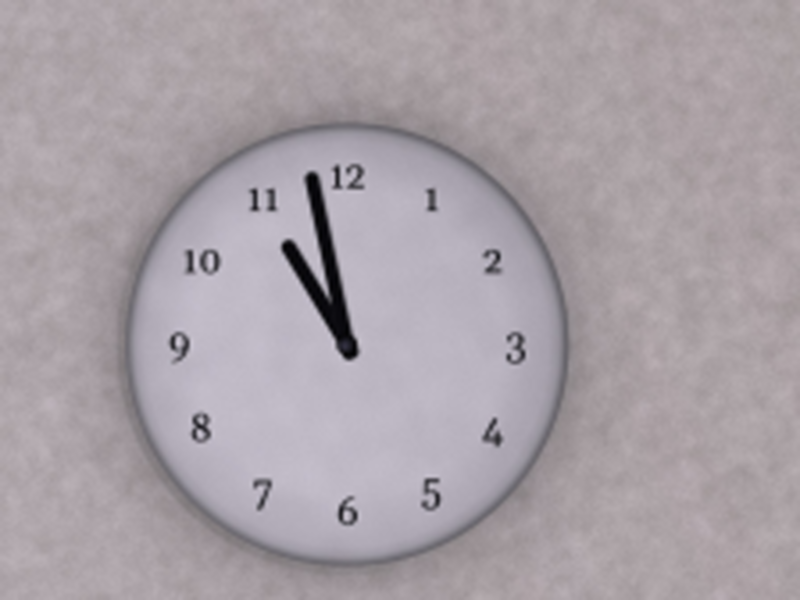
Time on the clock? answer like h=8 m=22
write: h=10 m=58
